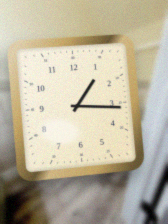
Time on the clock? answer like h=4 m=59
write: h=1 m=16
